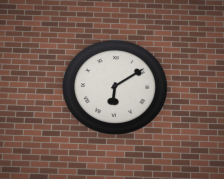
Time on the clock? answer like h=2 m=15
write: h=6 m=9
